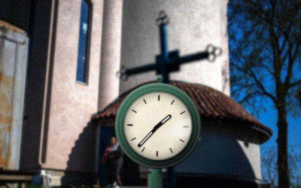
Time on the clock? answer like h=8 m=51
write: h=1 m=37
